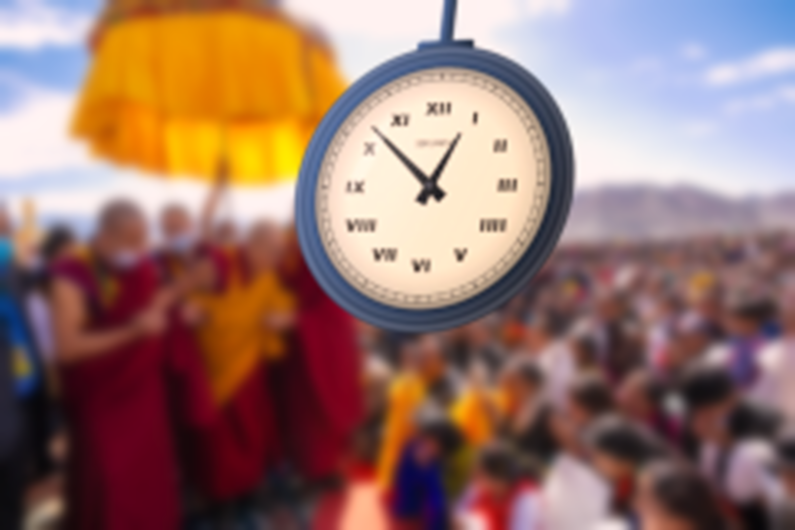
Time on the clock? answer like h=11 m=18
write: h=12 m=52
